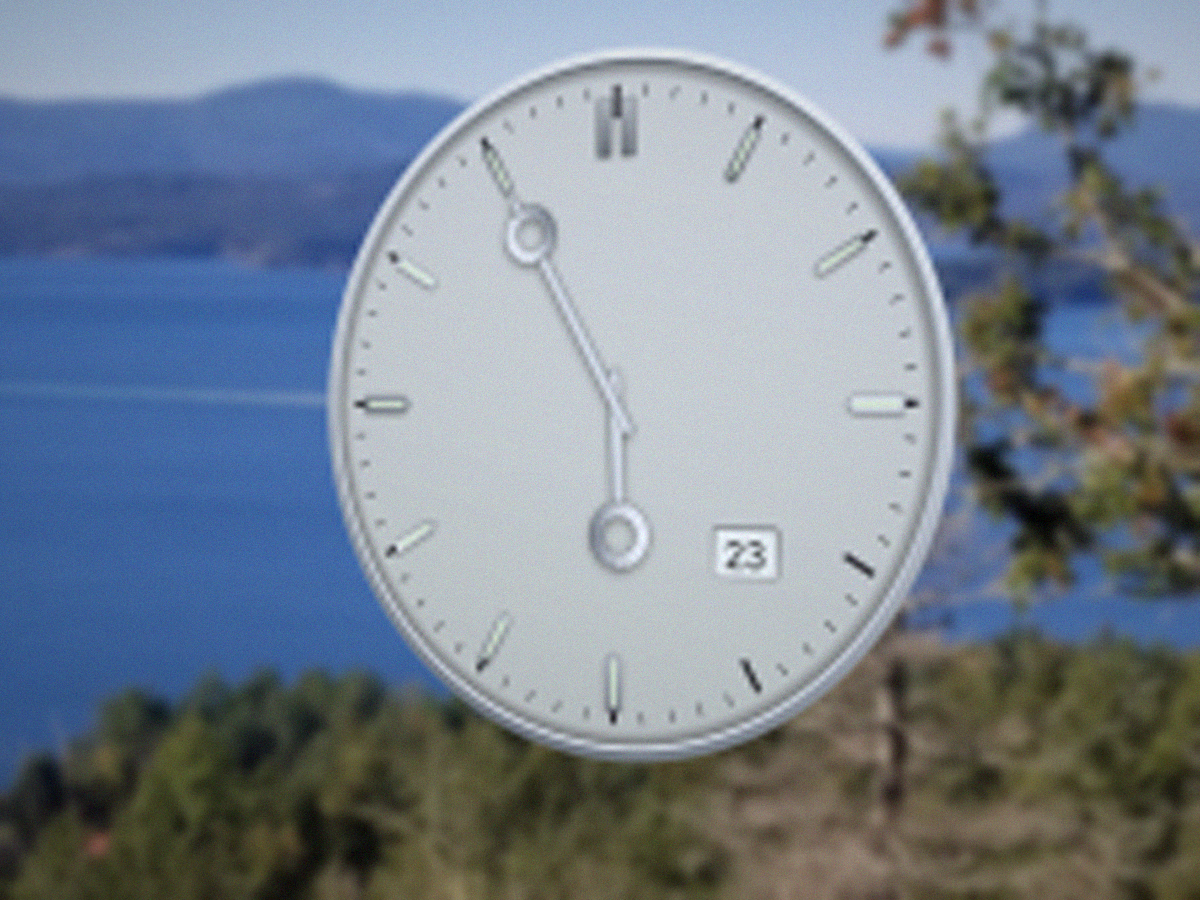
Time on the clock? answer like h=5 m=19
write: h=5 m=55
